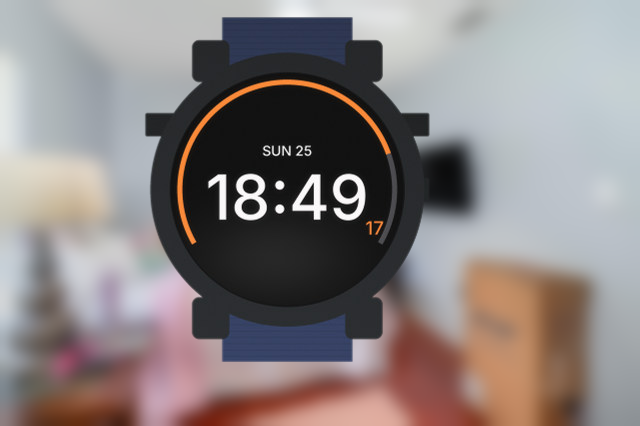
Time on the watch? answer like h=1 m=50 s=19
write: h=18 m=49 s=17
